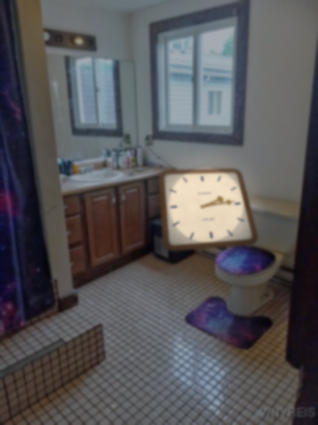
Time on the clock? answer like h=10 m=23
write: h=2 m=14
